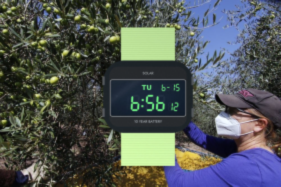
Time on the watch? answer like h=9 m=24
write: h=6 m=56
